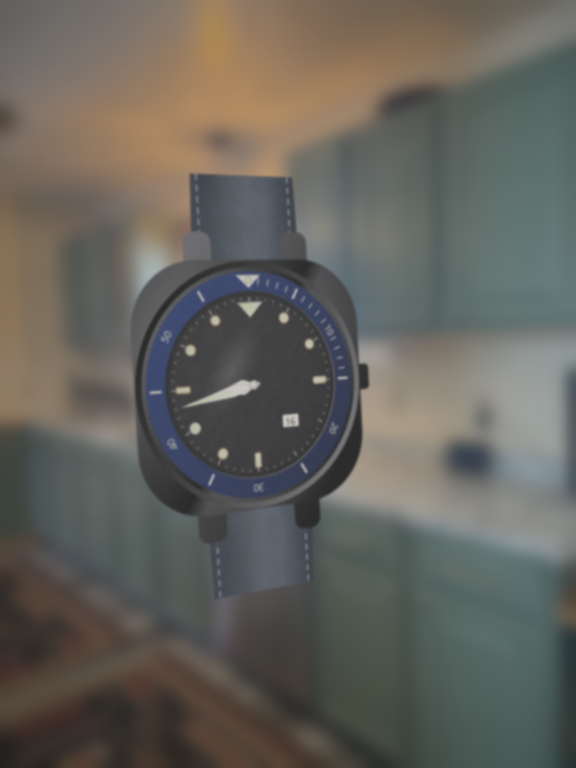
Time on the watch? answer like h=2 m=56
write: h=8 m=43
